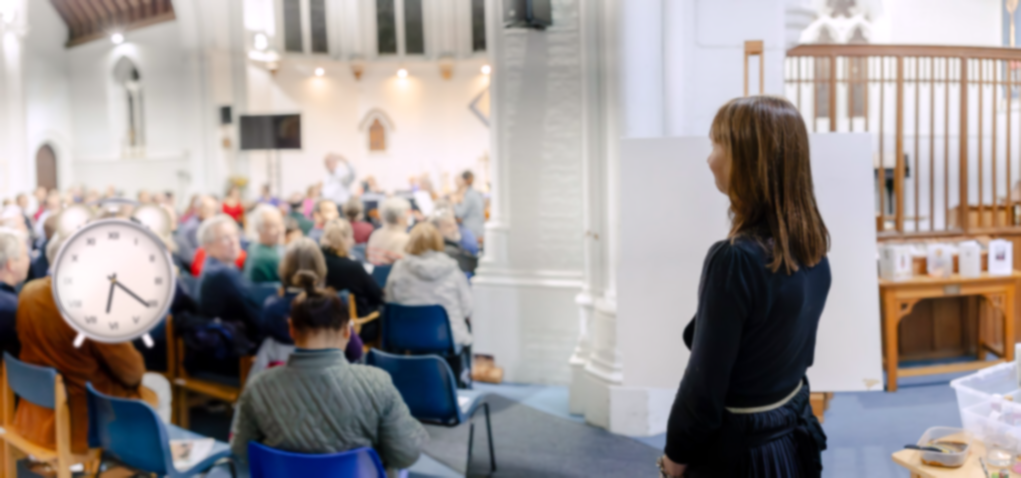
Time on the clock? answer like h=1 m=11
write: h=6 m=21
